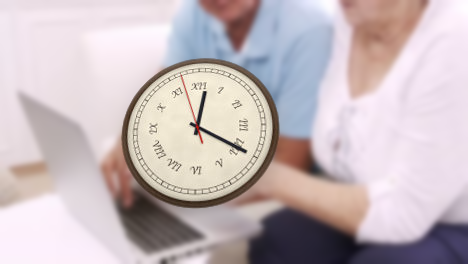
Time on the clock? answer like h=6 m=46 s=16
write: h=12 m=19 s=57
